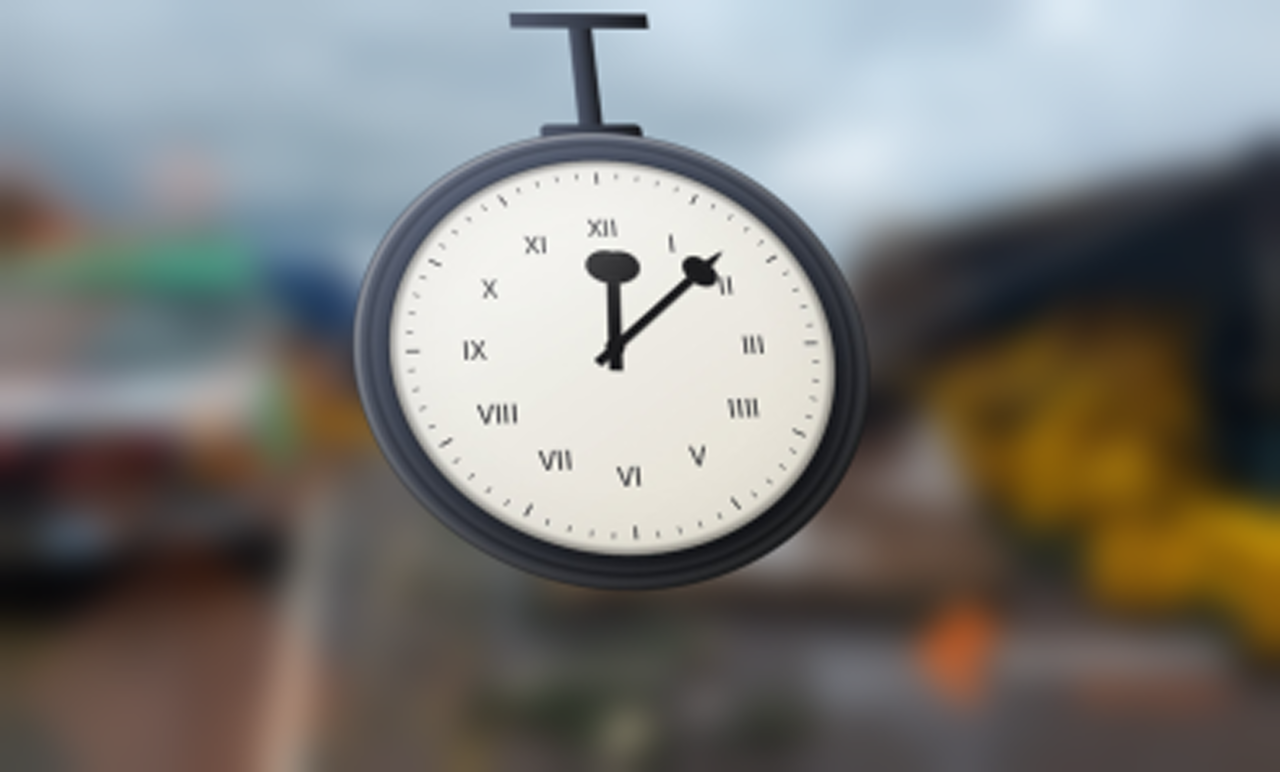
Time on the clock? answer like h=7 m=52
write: h=12 m=8
